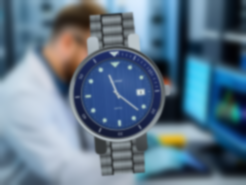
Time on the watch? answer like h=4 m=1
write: h=11 m=22
